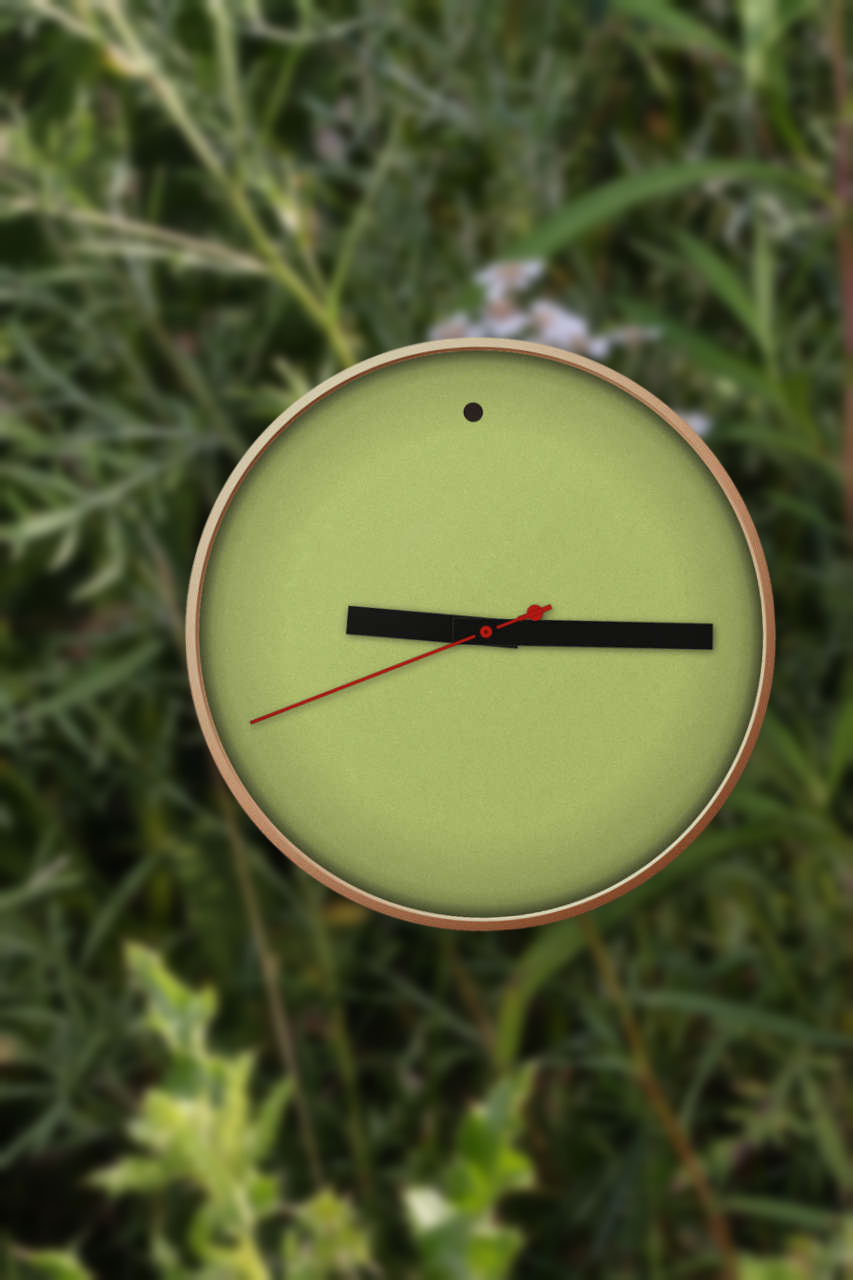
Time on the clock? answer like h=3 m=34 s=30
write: h=9 m=15 s=42
